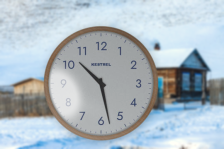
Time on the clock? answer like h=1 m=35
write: h=10 m=28
